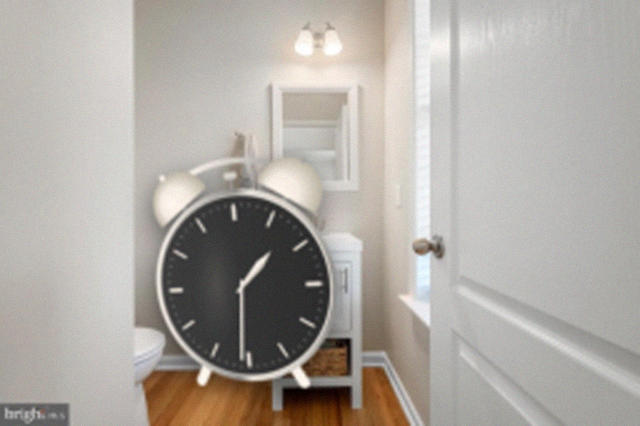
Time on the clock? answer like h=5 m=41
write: h=1 m=31
